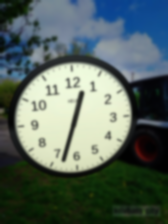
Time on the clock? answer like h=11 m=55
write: h=12 m=33
